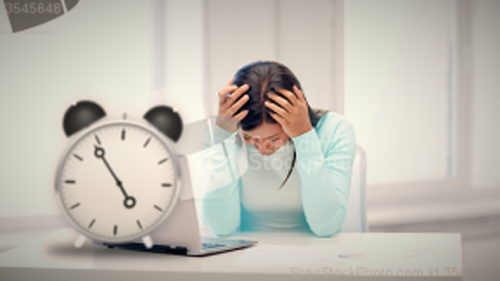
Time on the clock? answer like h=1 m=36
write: h=4 m=54
